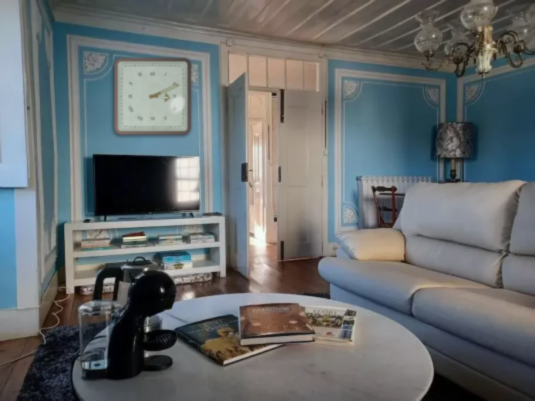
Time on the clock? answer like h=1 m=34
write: h=3 m=11
